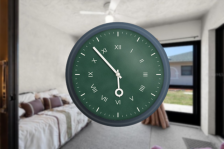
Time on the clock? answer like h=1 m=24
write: h=5 m=53
